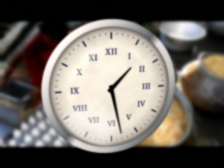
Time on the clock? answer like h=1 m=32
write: h=1 m=28
